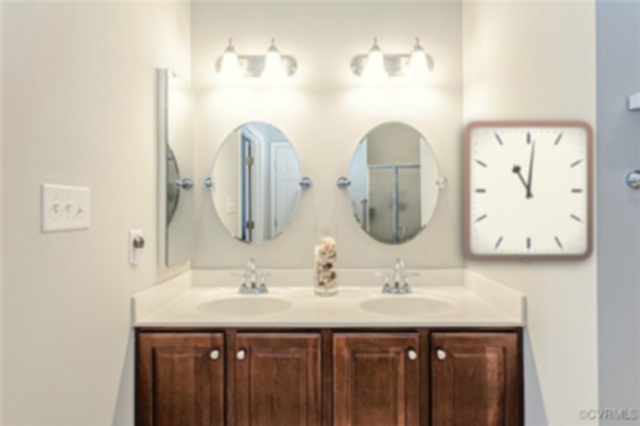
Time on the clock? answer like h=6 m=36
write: h=11 m=1
